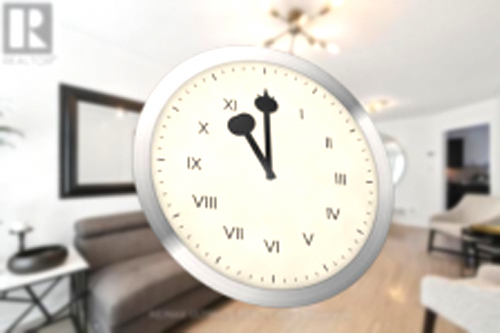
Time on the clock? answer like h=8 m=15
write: h=11 m=0
